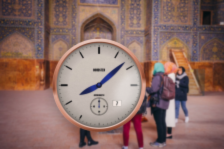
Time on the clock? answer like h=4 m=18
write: h=8 m=8
